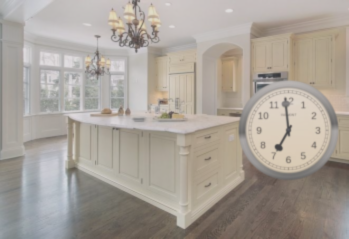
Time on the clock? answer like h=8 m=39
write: h=6 m=59
